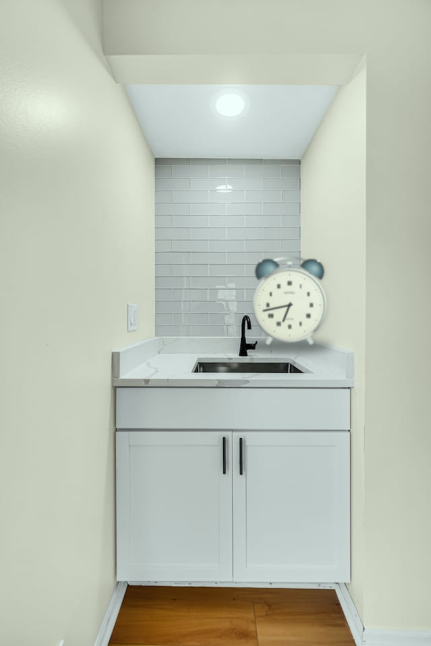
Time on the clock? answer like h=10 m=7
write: h=6 m=43
